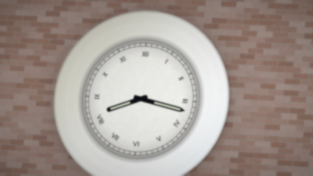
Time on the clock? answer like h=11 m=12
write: h=8 m=17
